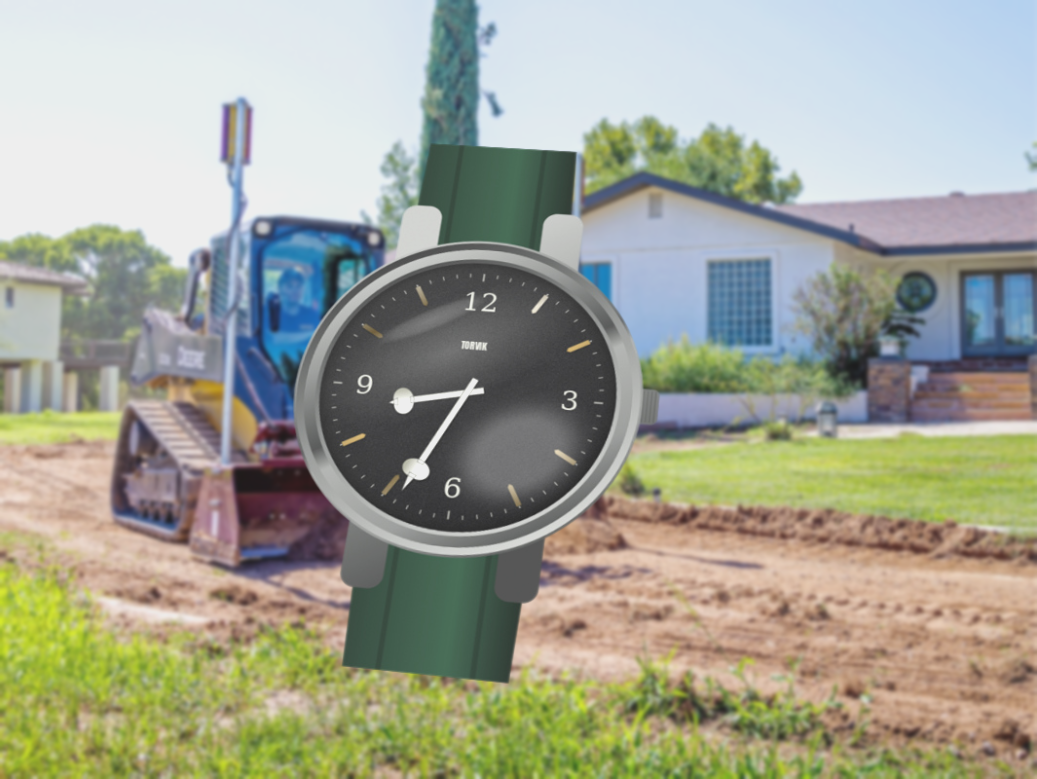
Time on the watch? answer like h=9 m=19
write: h=8 m=34
